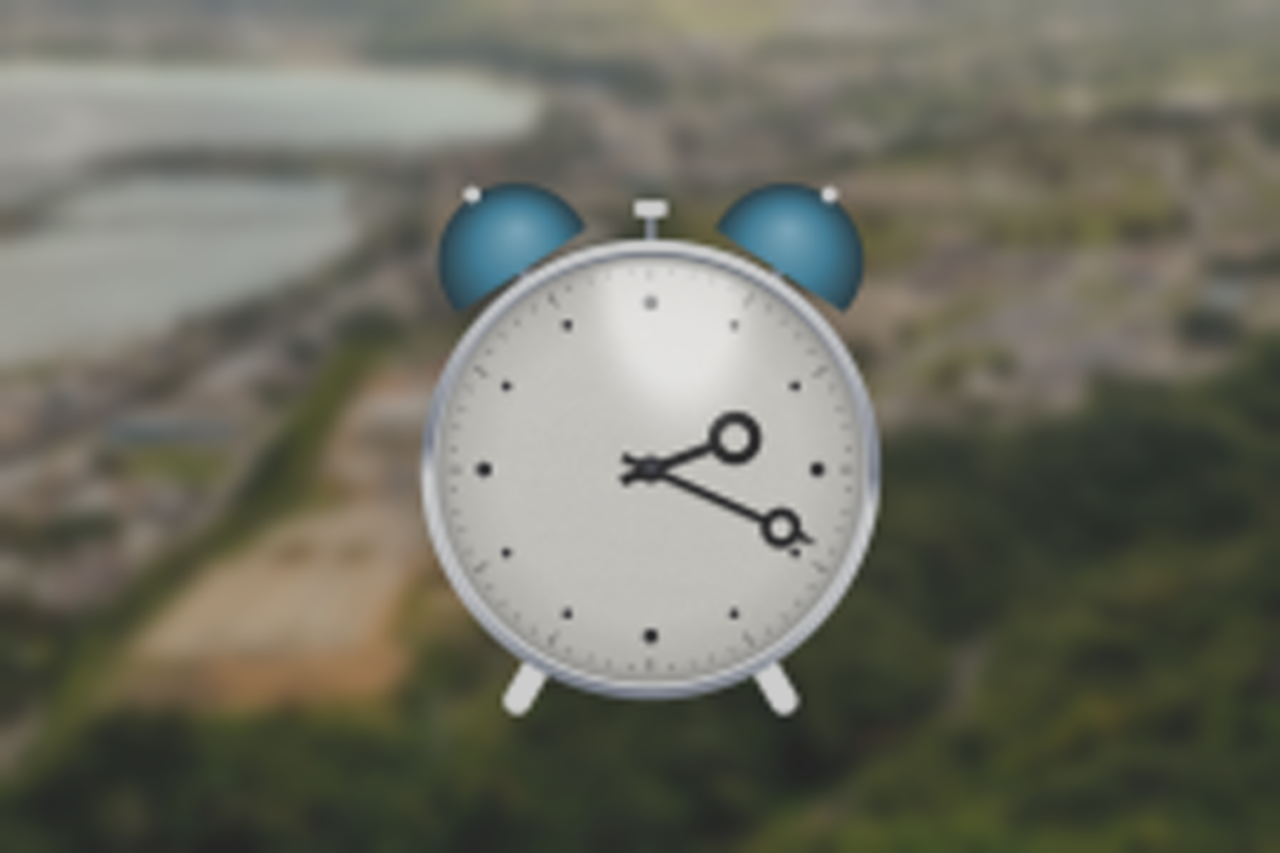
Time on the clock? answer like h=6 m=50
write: h=2 m=19
